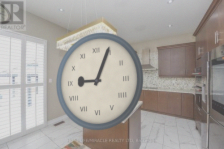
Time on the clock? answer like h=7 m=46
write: h=9 m=4
